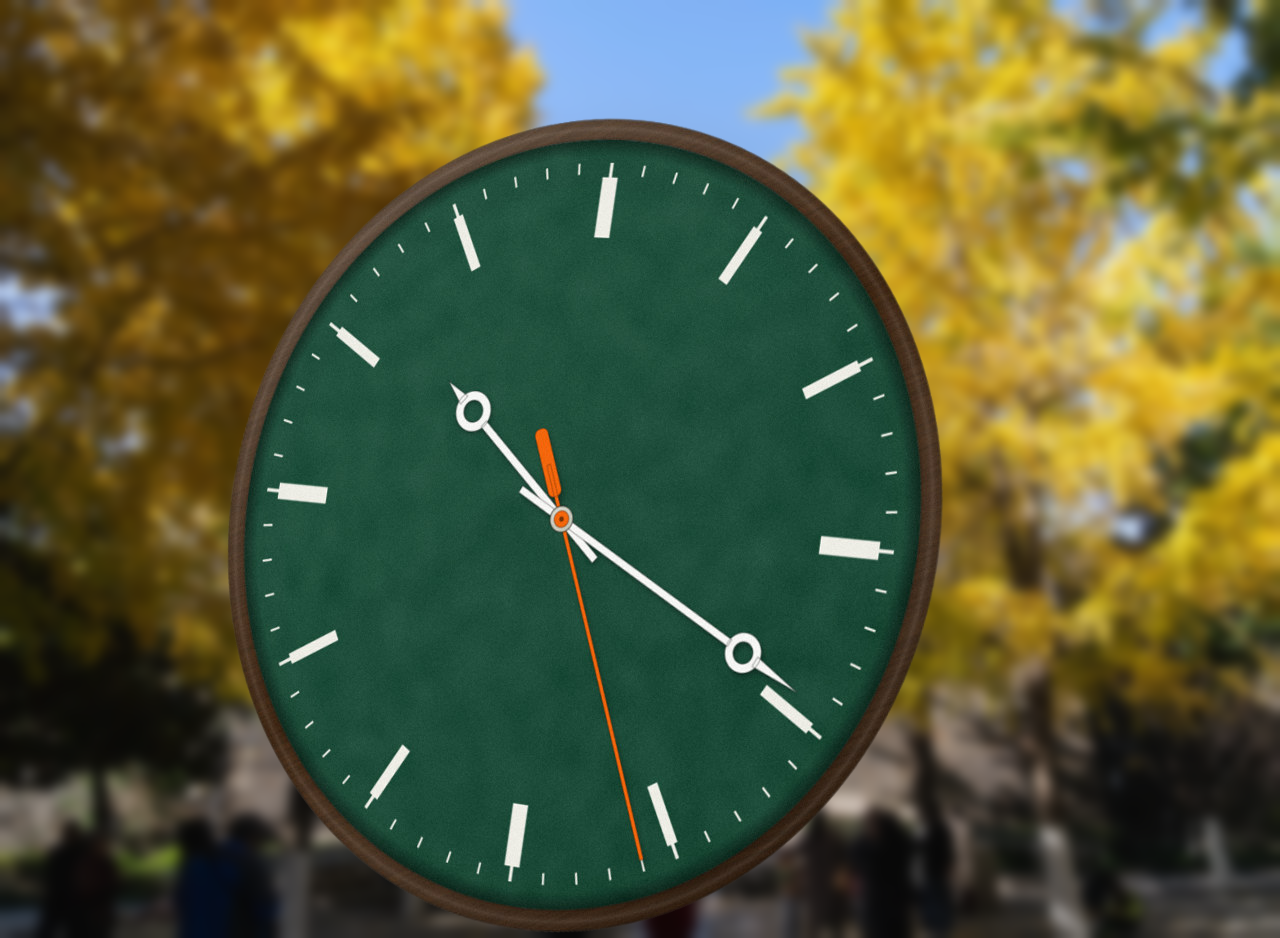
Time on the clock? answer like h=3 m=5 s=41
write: h=10 m=19 s=26
